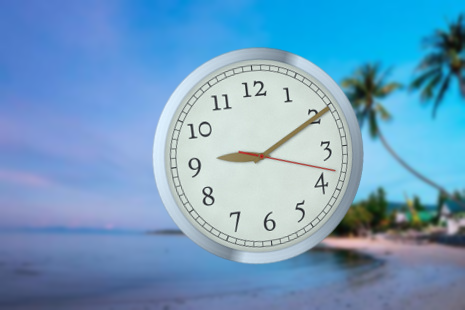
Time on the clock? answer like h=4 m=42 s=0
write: h=9 m=10 s=18
